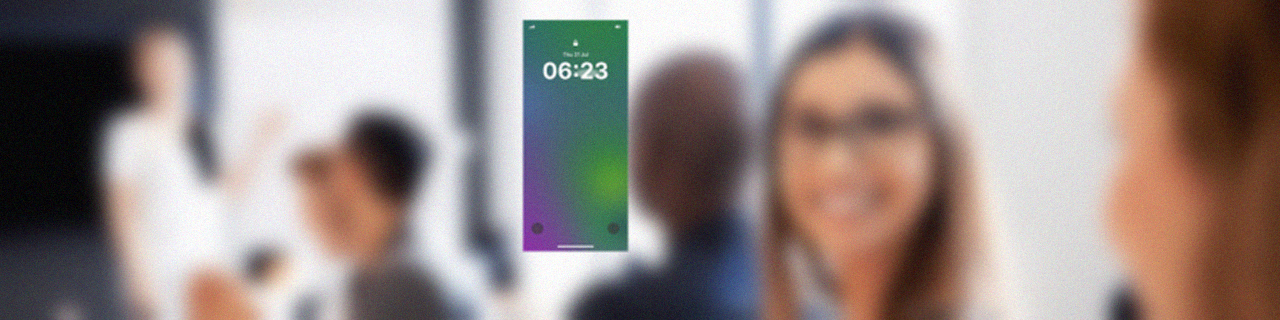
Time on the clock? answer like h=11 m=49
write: h=6 m=23
